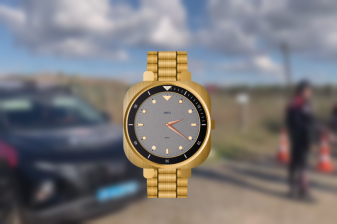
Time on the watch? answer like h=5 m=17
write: h=2 m=21
